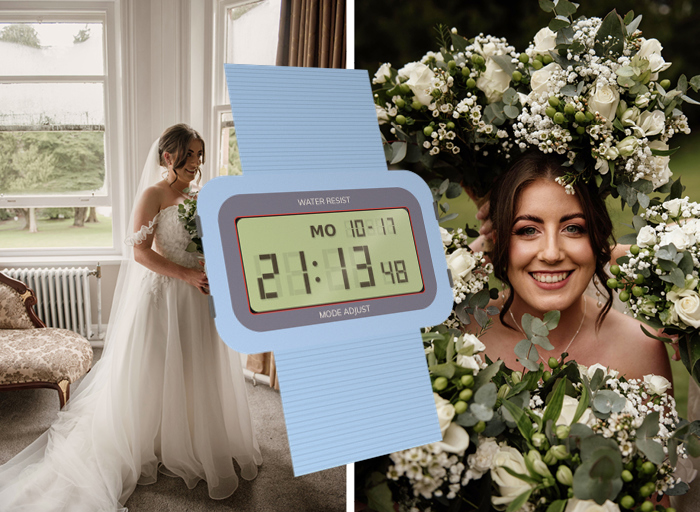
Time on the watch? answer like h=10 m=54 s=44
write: h=21 m=13 s=48
